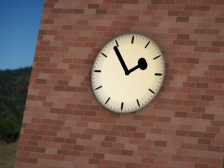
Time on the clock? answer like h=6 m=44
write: h=1 m=54
